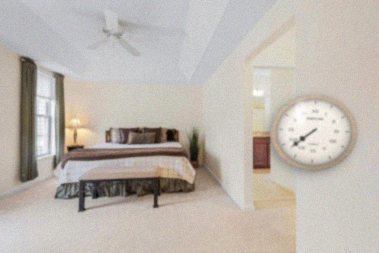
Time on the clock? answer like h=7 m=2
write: h=7 m=38
